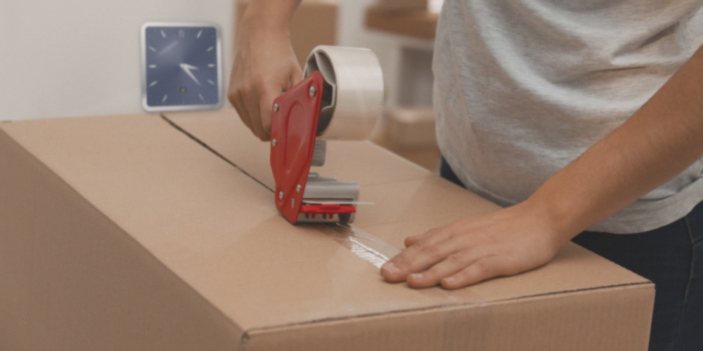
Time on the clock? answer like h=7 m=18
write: h=3 m=23
